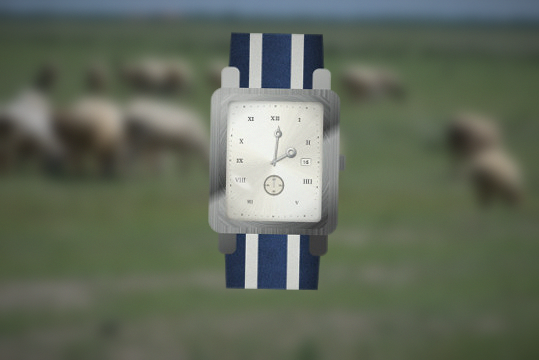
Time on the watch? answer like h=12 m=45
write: h=2 m=1
